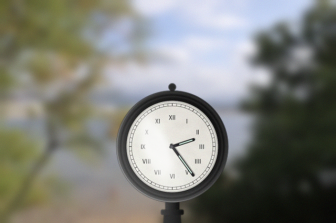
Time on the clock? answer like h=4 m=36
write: h=2 m=24
